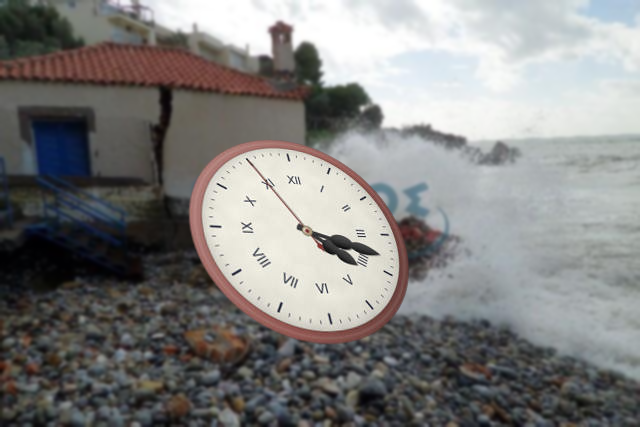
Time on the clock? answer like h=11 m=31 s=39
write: h=4 m=17 s=55
